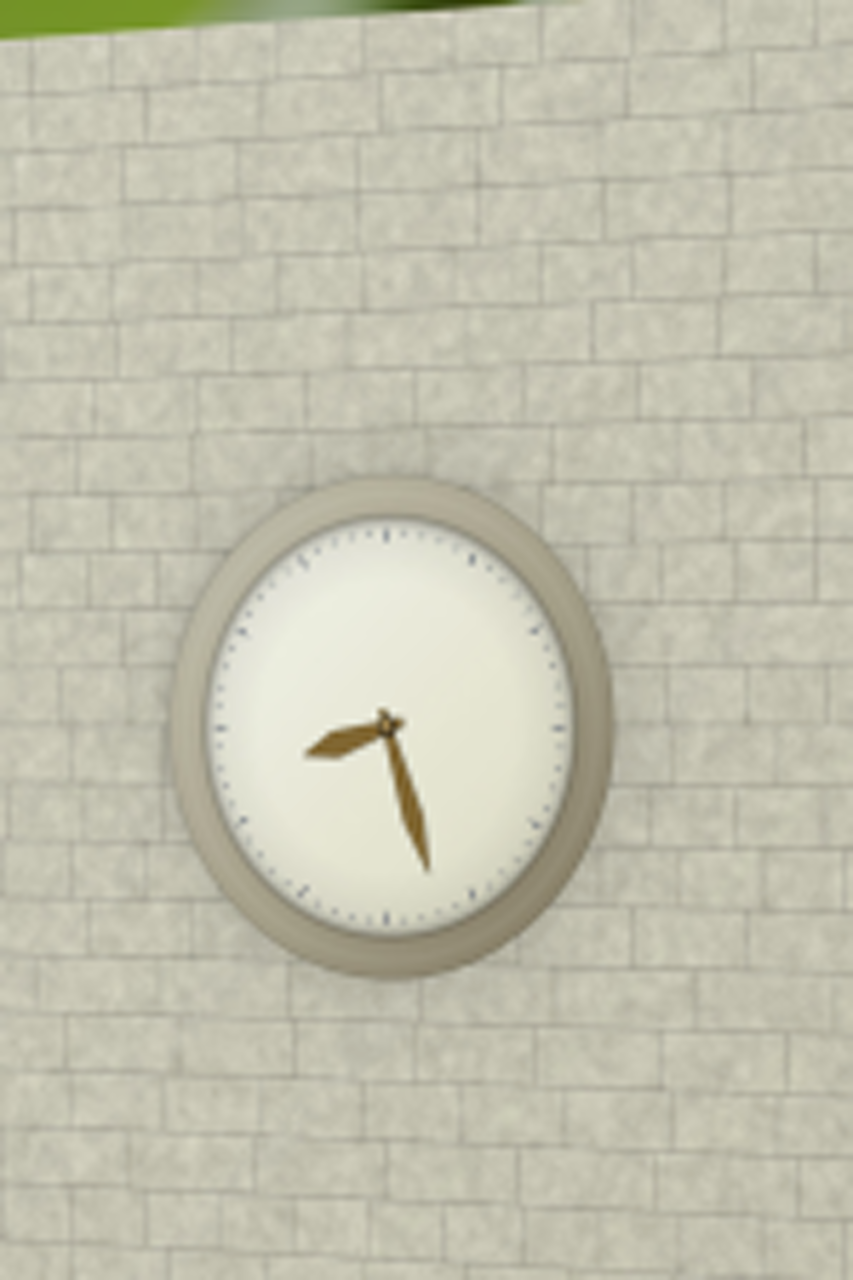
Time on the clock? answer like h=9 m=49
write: h=8 m=27
